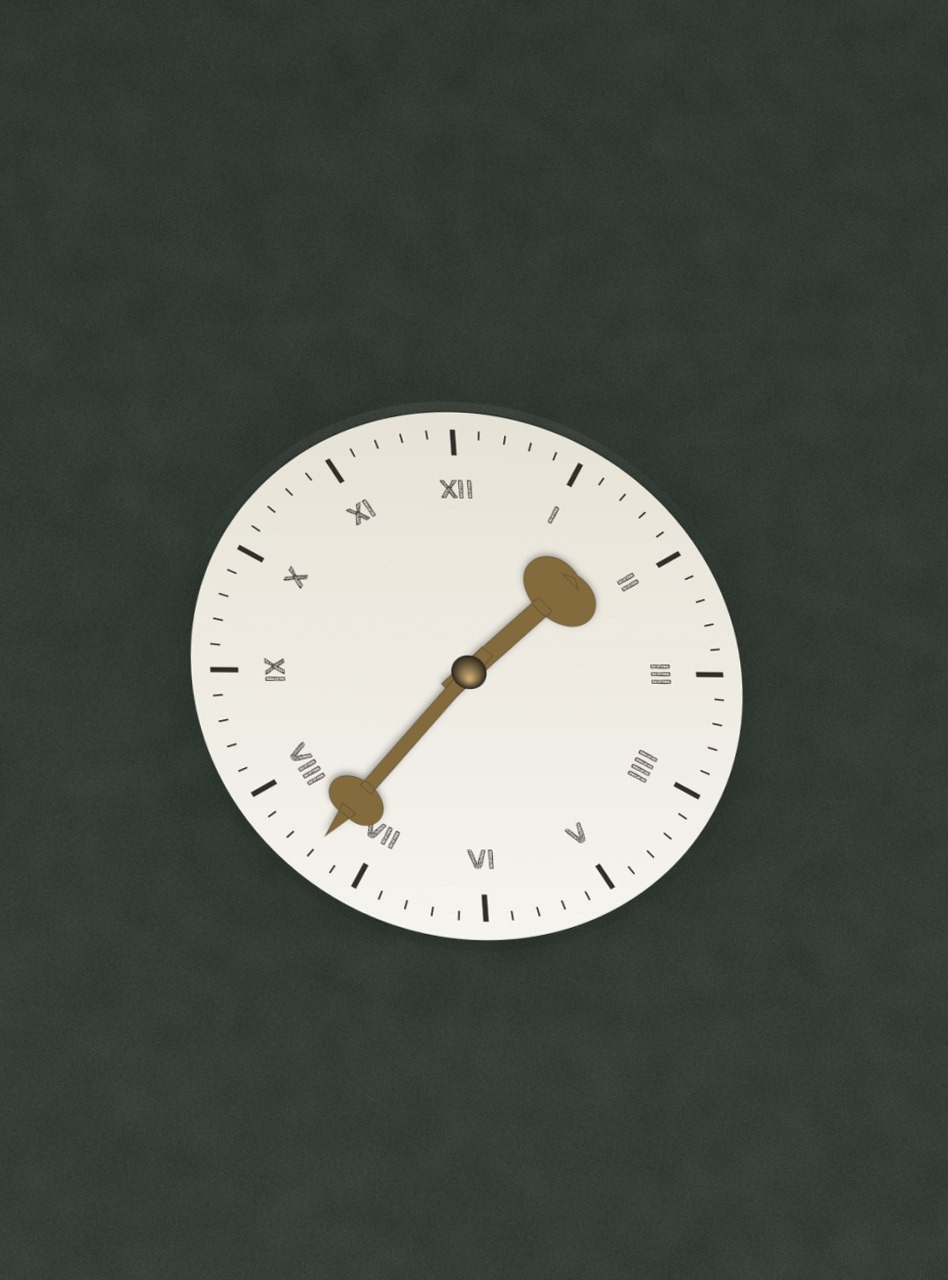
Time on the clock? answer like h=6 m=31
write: h=1 m=37
